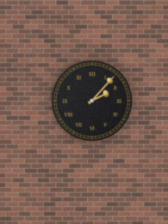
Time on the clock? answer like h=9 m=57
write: h=2 m=7
